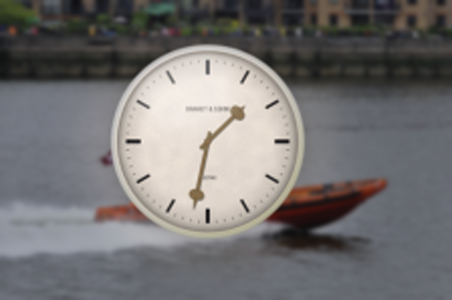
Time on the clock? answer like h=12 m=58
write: h=1 m=32
